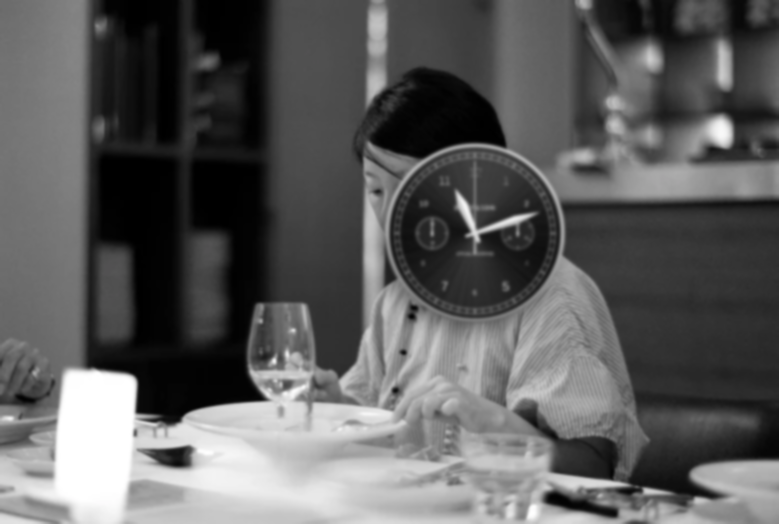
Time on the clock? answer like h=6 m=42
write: h=11 m=12
